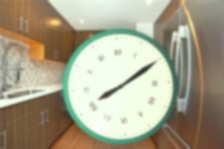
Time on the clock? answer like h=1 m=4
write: h=8 m=10
